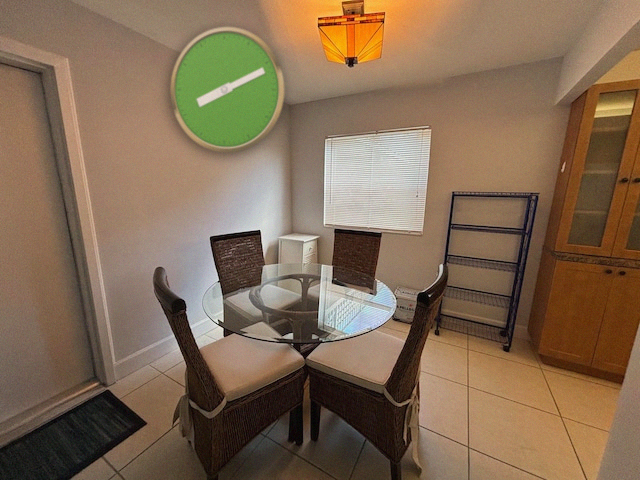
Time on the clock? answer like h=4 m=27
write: h=8 m=11
